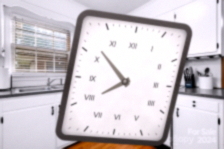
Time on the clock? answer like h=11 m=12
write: h=7 m=52
